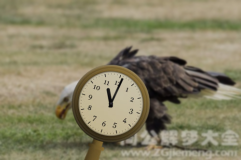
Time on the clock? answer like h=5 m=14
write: h=11 m=1
